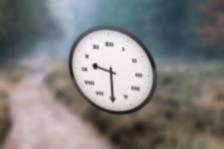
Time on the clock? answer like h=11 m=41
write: h=9 m=30
